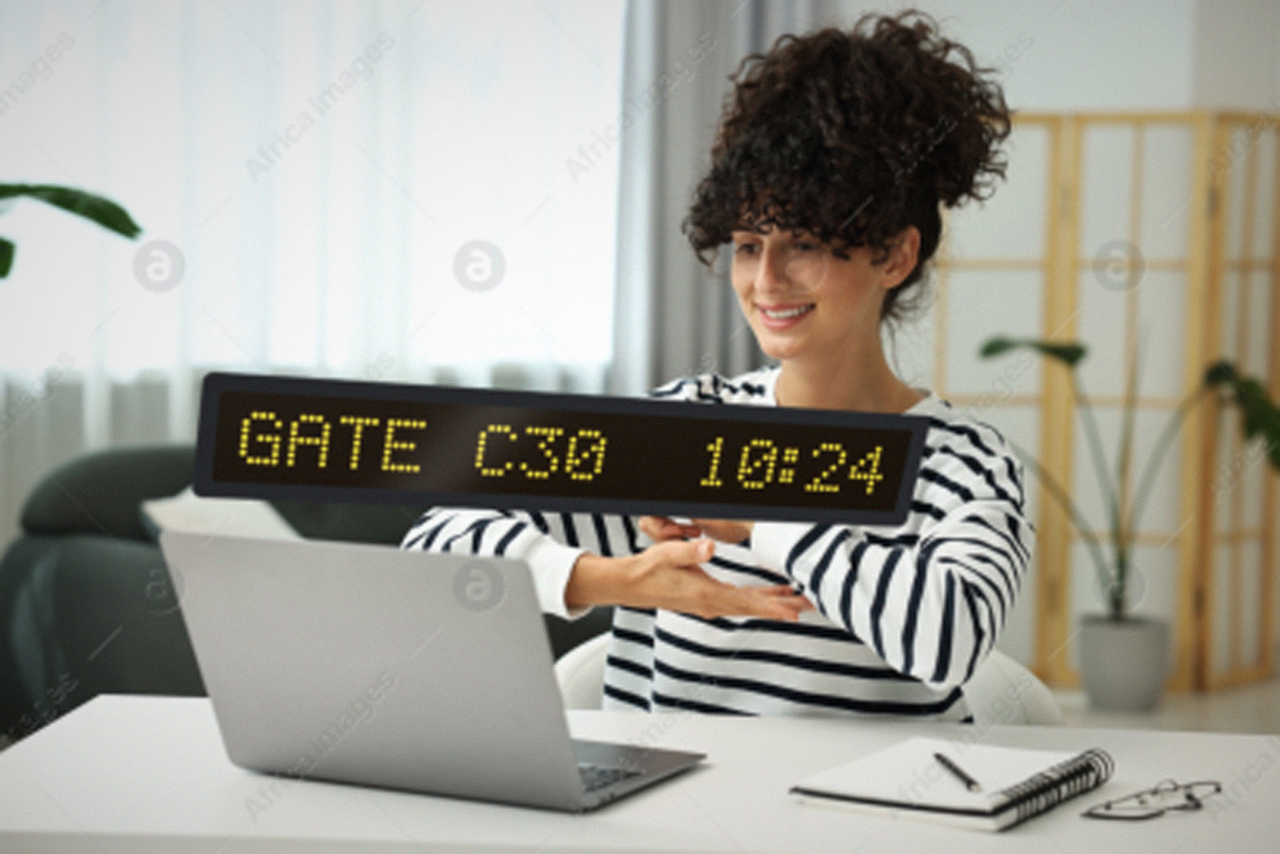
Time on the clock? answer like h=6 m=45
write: h=10 m=24
